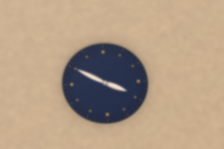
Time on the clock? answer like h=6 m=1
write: h=3 m=50
